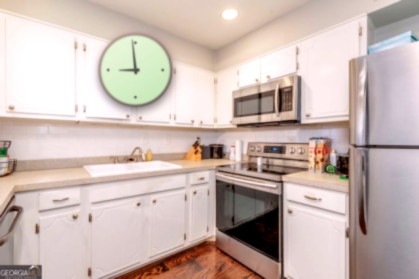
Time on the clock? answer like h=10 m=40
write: h=8 m=59
